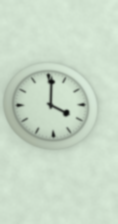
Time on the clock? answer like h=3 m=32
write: h=4 m=1
